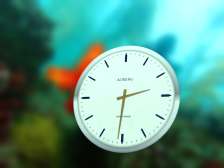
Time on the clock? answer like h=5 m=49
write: h=2 m=31
